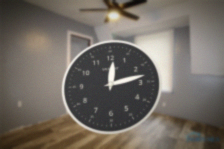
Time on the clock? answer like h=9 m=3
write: h=12 m=13
